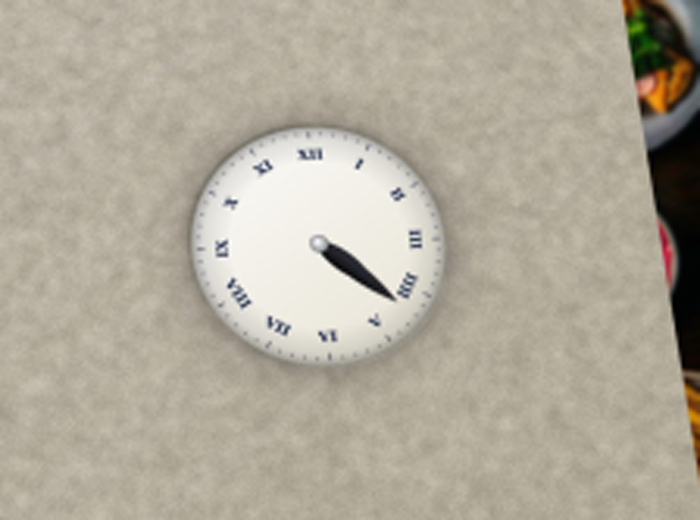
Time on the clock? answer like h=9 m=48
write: h=4 m=22
